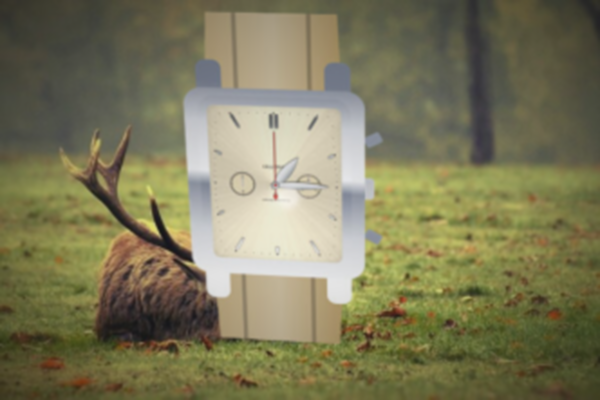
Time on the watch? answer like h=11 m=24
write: h=1 m=15
